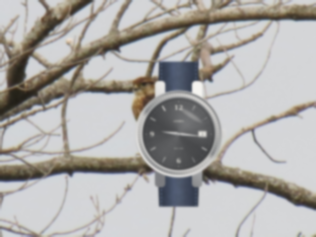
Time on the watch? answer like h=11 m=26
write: h=9 m=16
